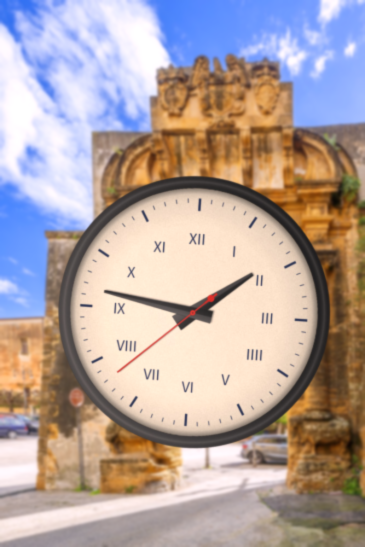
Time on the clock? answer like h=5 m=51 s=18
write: h=1 m=46 s=38
